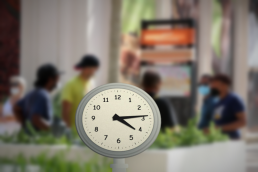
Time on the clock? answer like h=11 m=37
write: h=4 m=14
